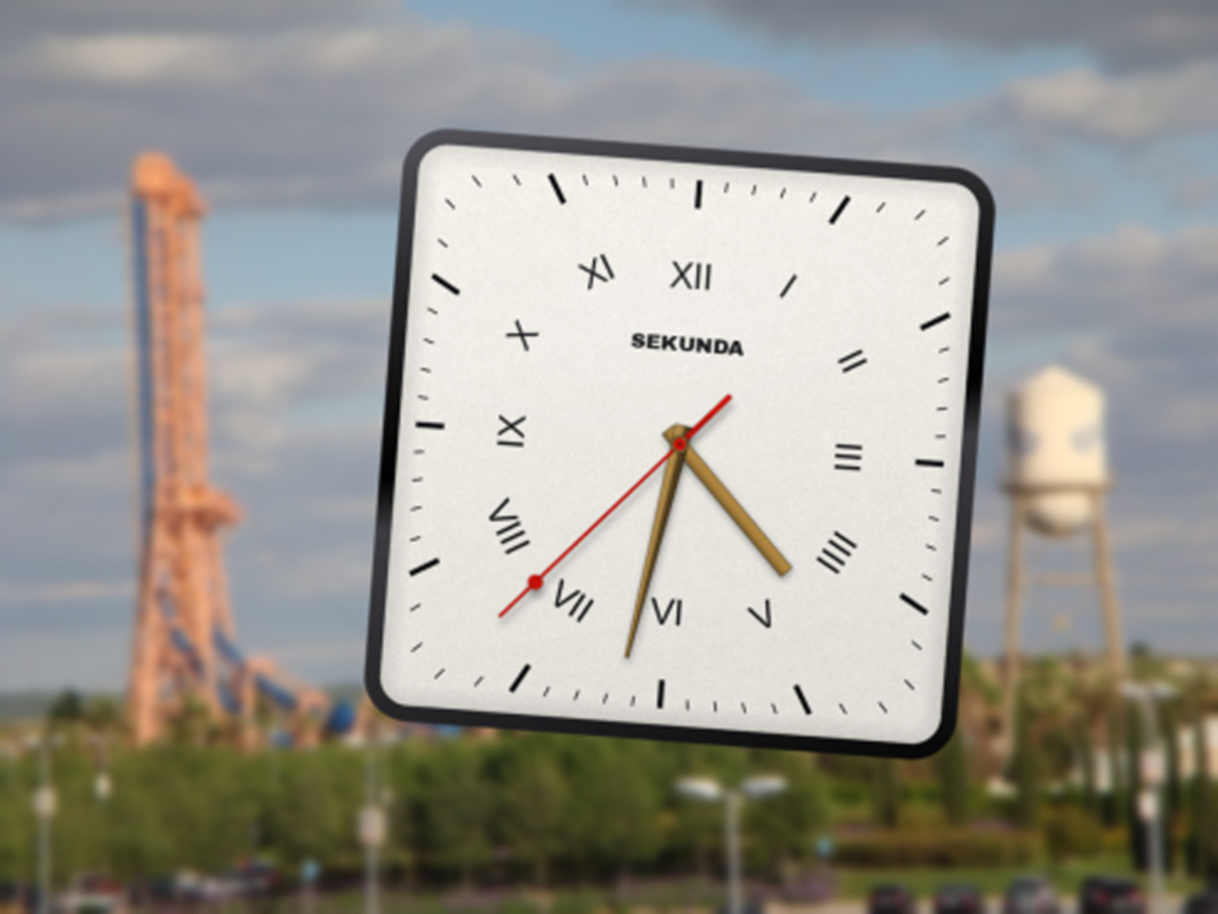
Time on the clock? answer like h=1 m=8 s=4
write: h=4 m=31 s=37
